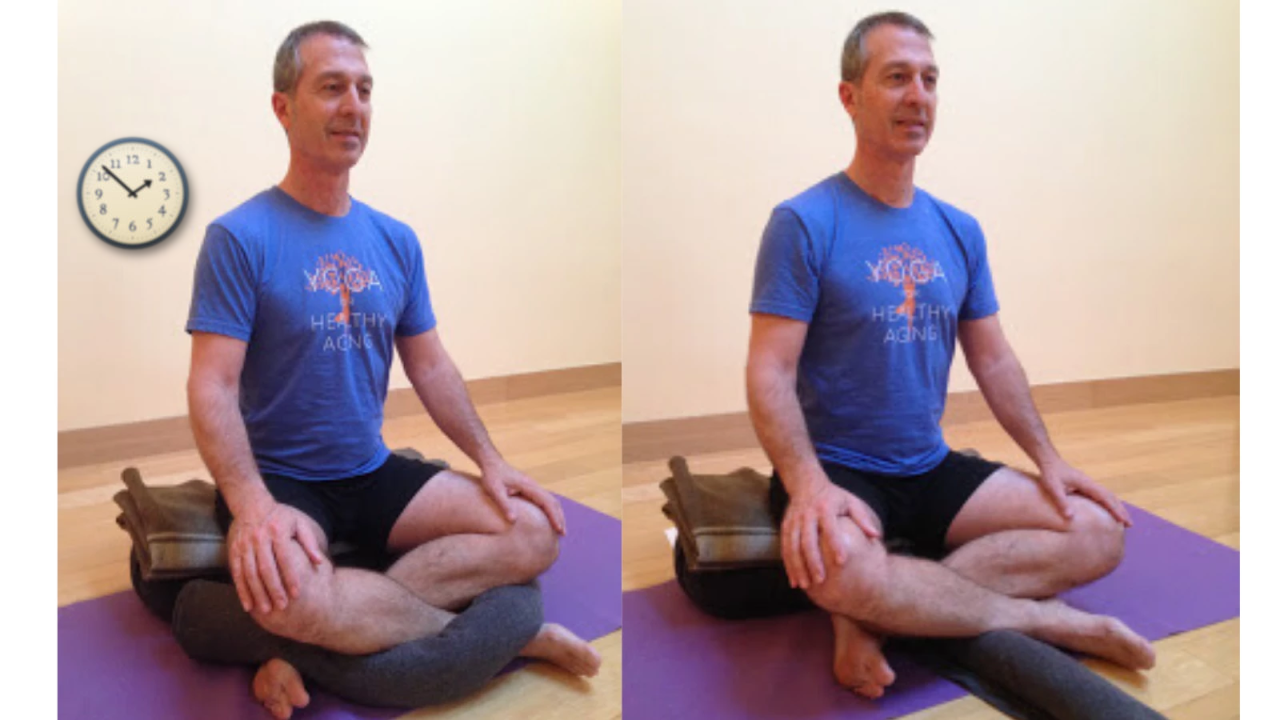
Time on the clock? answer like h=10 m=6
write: h=1 m=52
